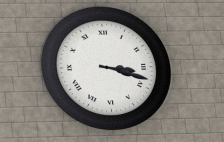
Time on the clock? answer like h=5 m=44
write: h=3 m=18
